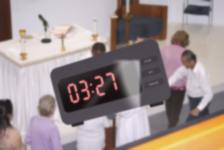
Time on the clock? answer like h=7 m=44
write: h=3 m=27
